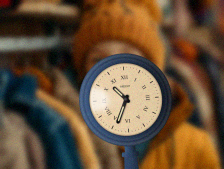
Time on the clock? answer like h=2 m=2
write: h=10 m=34
